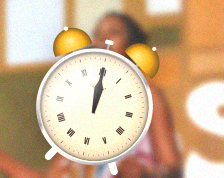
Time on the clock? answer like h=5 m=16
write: h=12 m=0
